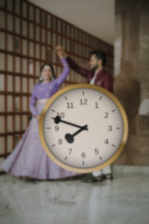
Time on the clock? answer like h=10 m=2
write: h=7 m=48
